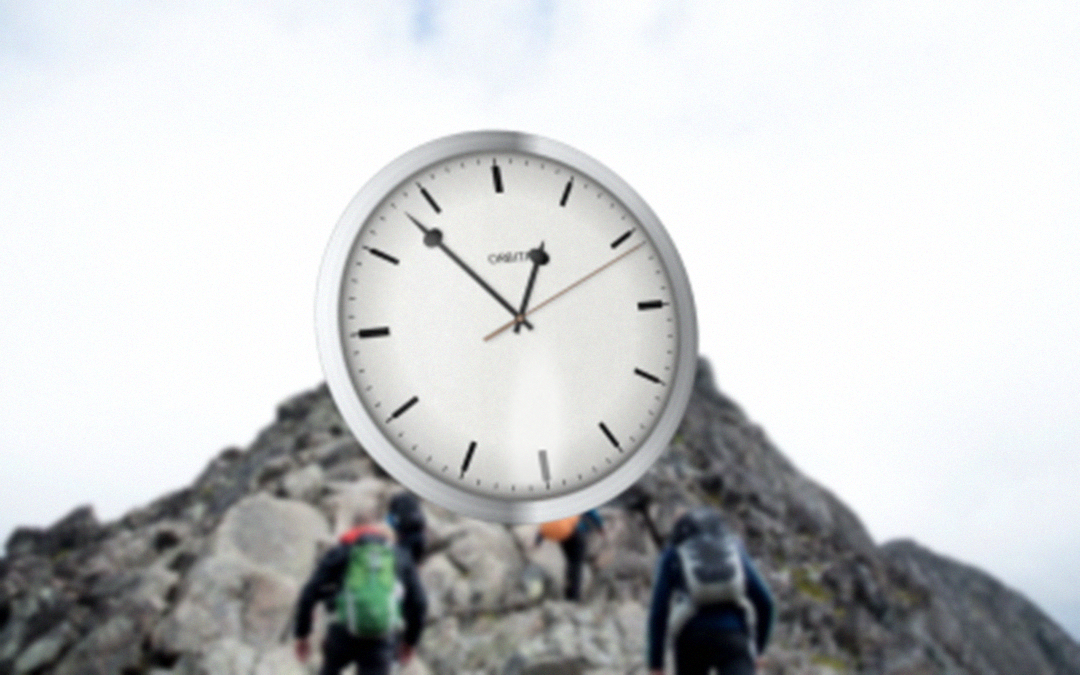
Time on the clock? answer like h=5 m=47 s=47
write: h=12 m=53 s=11
